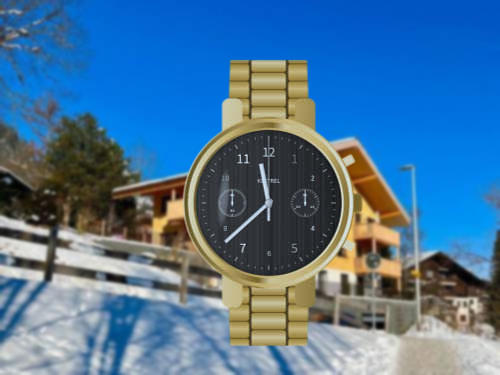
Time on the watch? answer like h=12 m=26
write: h=11 m=38
